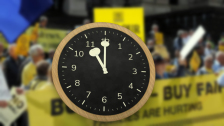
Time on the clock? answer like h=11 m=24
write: h=11 m=0
